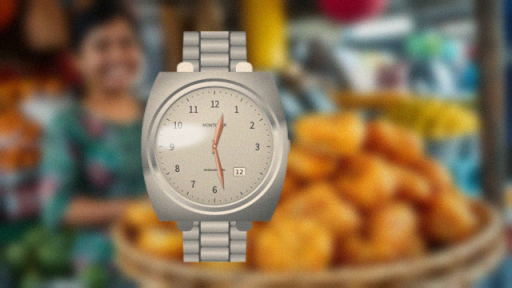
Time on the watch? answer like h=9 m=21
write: h=12 m=28
